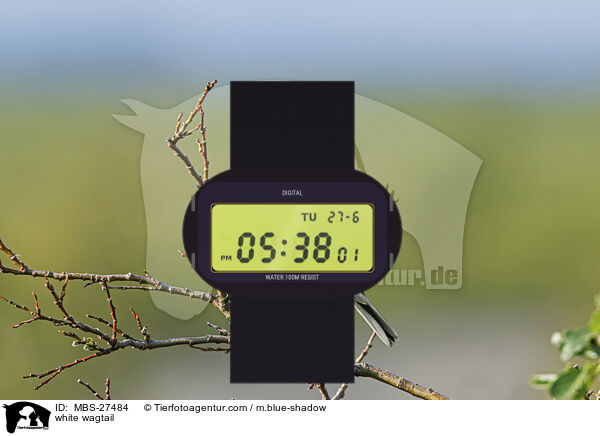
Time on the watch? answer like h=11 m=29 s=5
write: h=5 m=38 s=1
